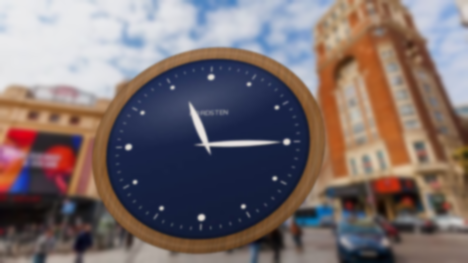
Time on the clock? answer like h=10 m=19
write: h=11 m=15
